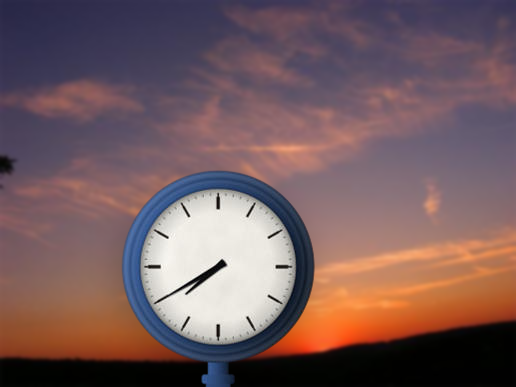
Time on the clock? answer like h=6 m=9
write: h=7 m=40
